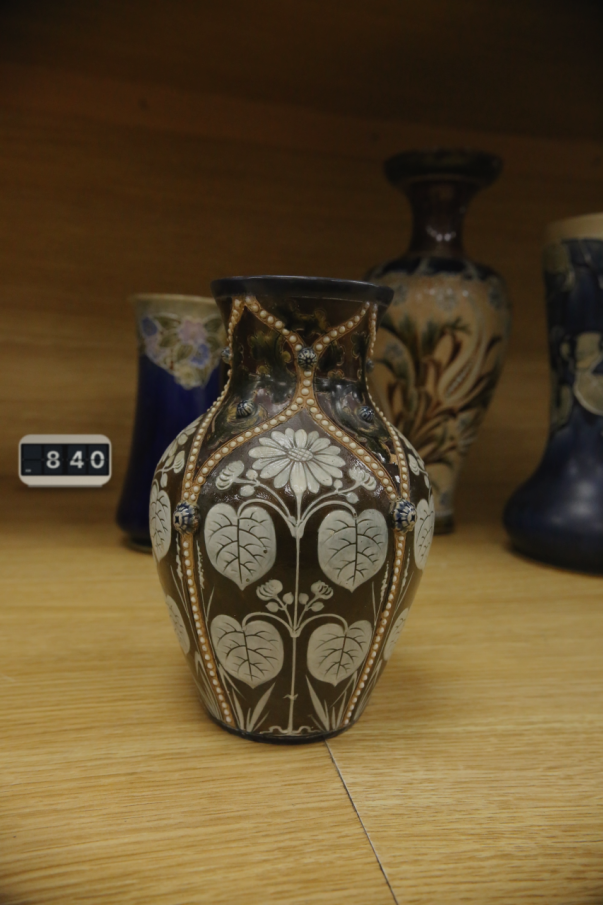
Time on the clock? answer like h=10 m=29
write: h=8 m=40
